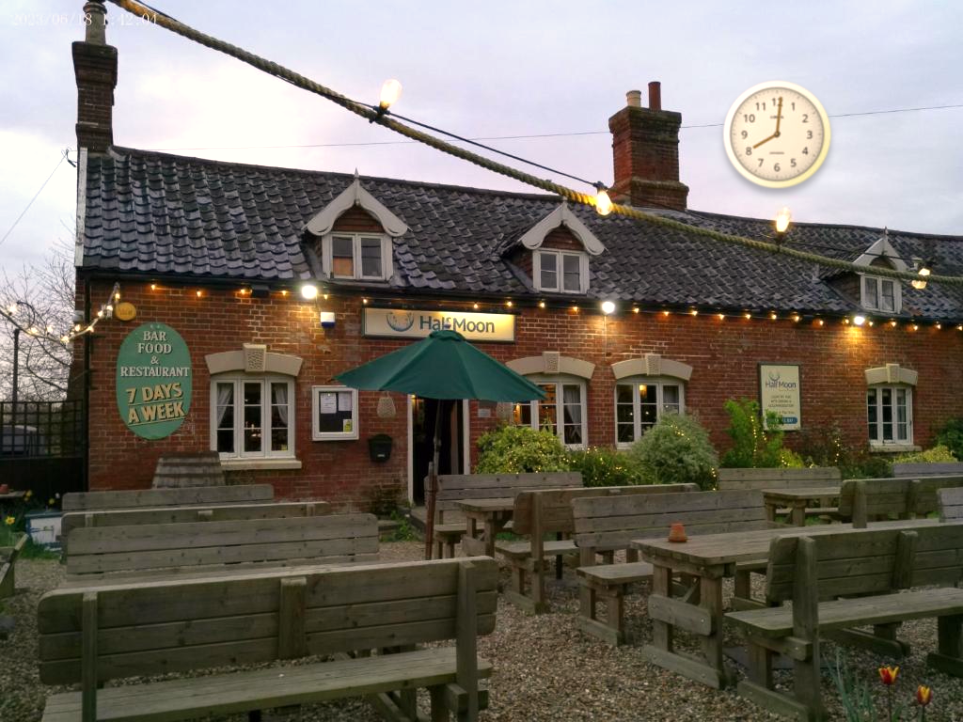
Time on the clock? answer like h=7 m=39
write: h=8 m=1
